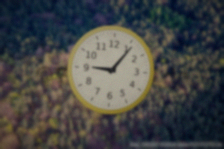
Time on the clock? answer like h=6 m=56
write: h=9 m=6
